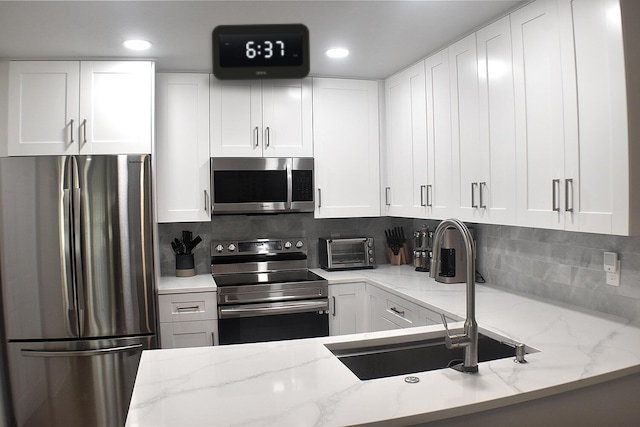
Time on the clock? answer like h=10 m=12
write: h=6 m=37
